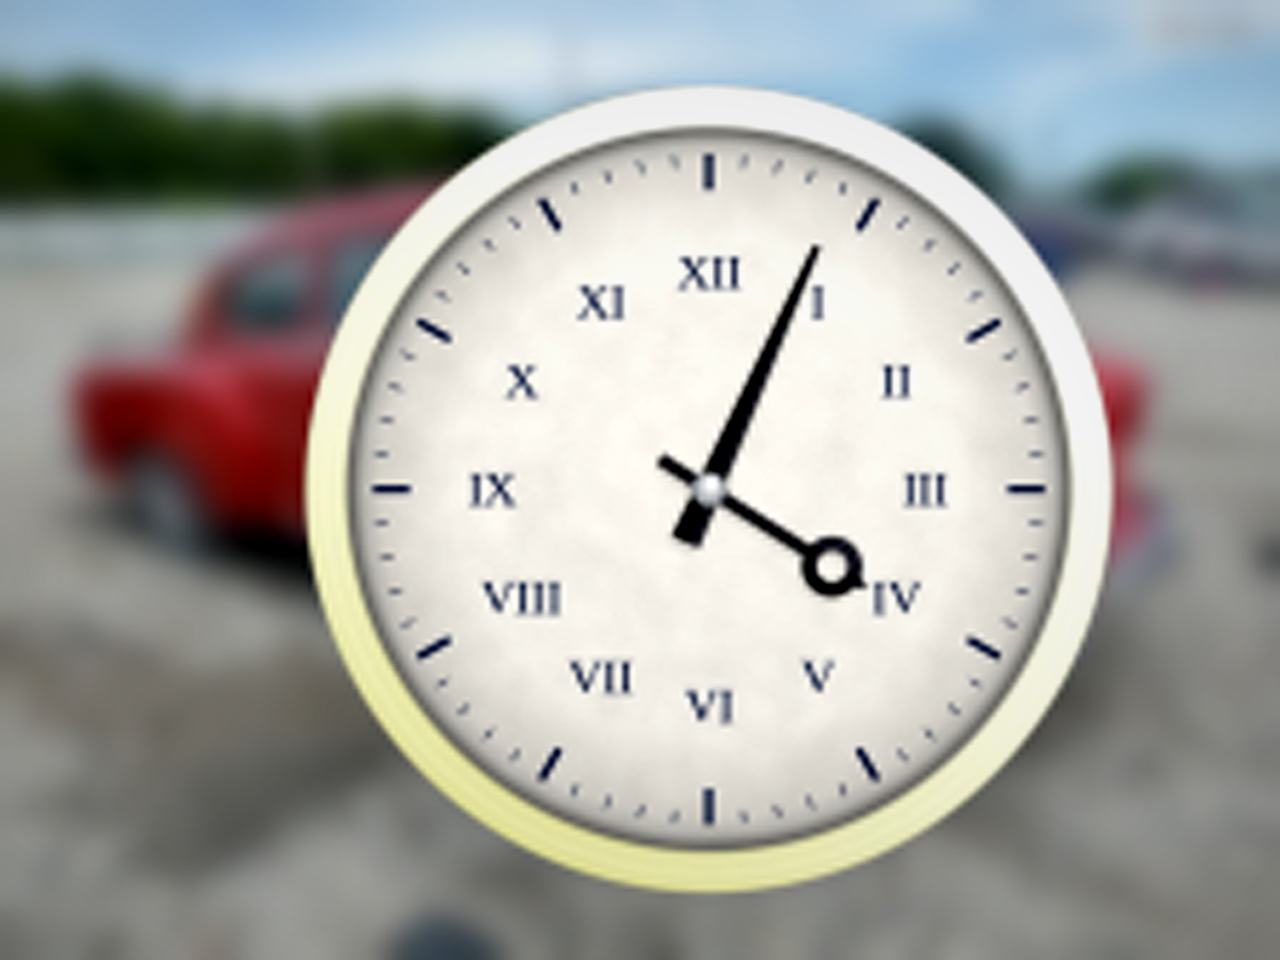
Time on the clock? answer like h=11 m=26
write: h=4 m=4
